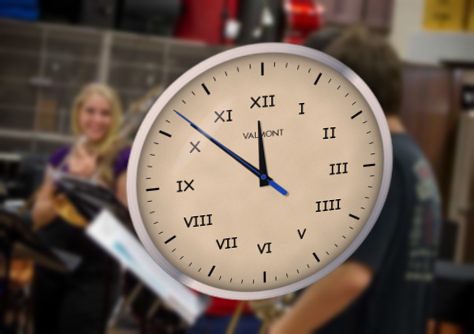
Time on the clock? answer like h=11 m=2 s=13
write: h=11 m=51 s=52
